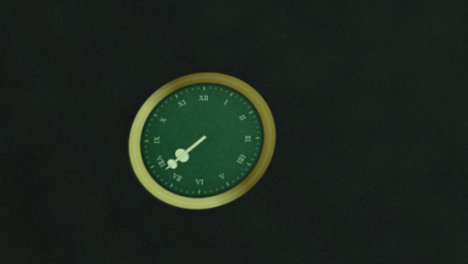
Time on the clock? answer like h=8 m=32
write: h=7 m=38
